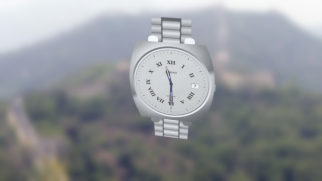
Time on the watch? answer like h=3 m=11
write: h=11 m=30
